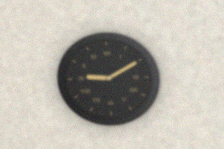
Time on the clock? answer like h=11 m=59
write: h=9 m=10
